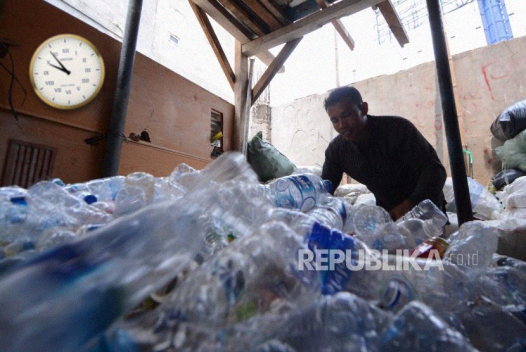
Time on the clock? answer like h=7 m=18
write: h=9 m=54
